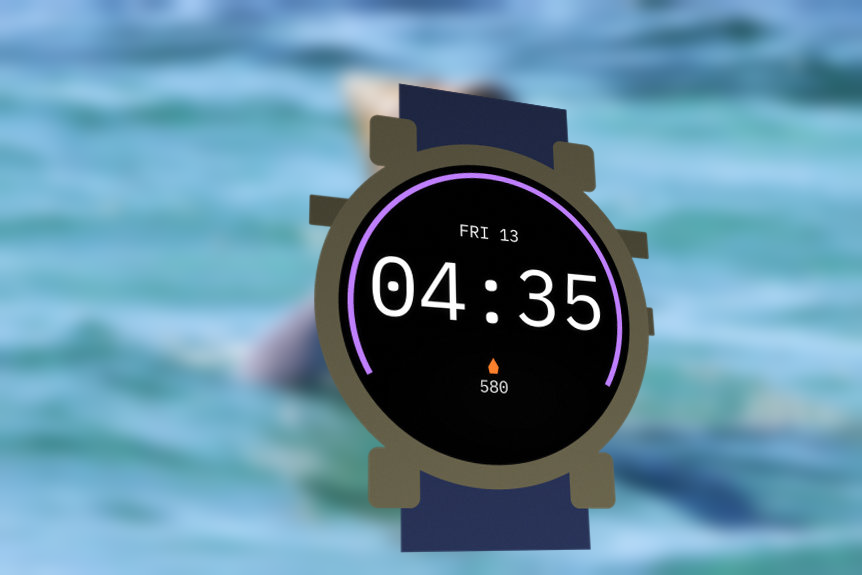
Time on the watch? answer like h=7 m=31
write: h=4 m=35
